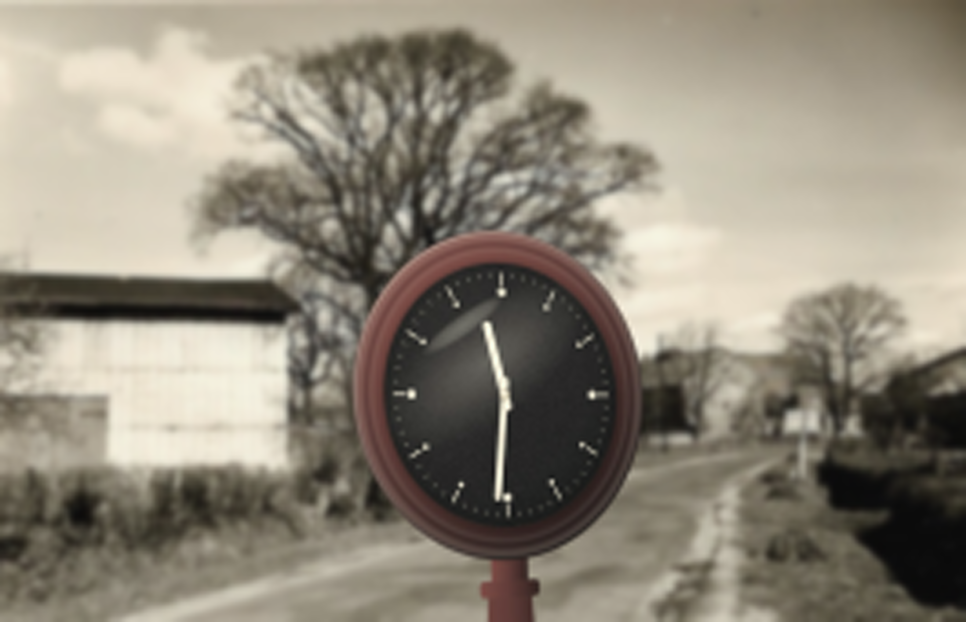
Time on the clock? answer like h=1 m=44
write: h=11 m=31
